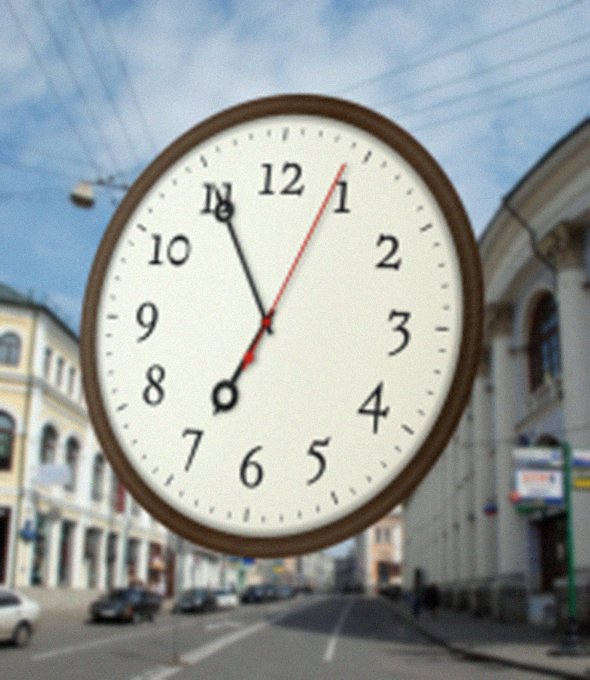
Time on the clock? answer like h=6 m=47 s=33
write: h=6 m=55 s=4
